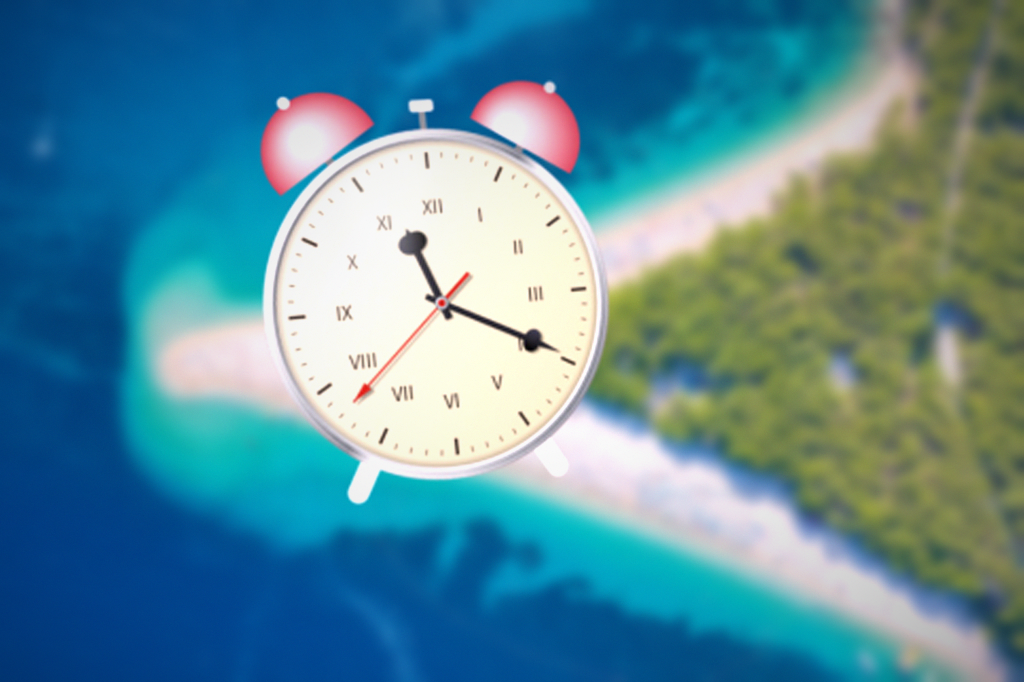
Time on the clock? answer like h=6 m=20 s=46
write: h=11 m=19 s=38
